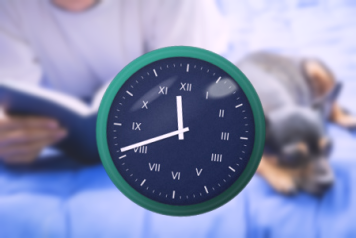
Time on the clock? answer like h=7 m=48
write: h=11 m=41
